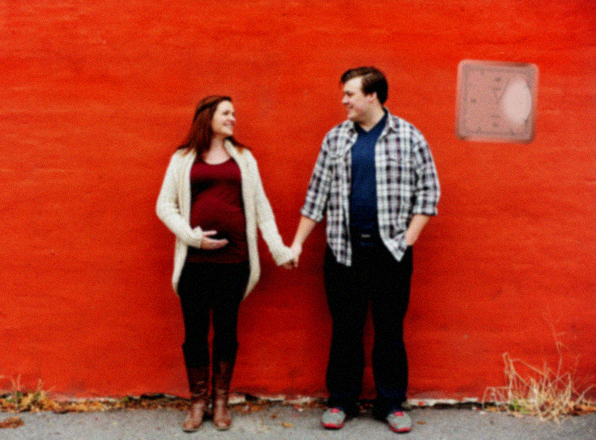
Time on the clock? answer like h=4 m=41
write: h=11 m=4
